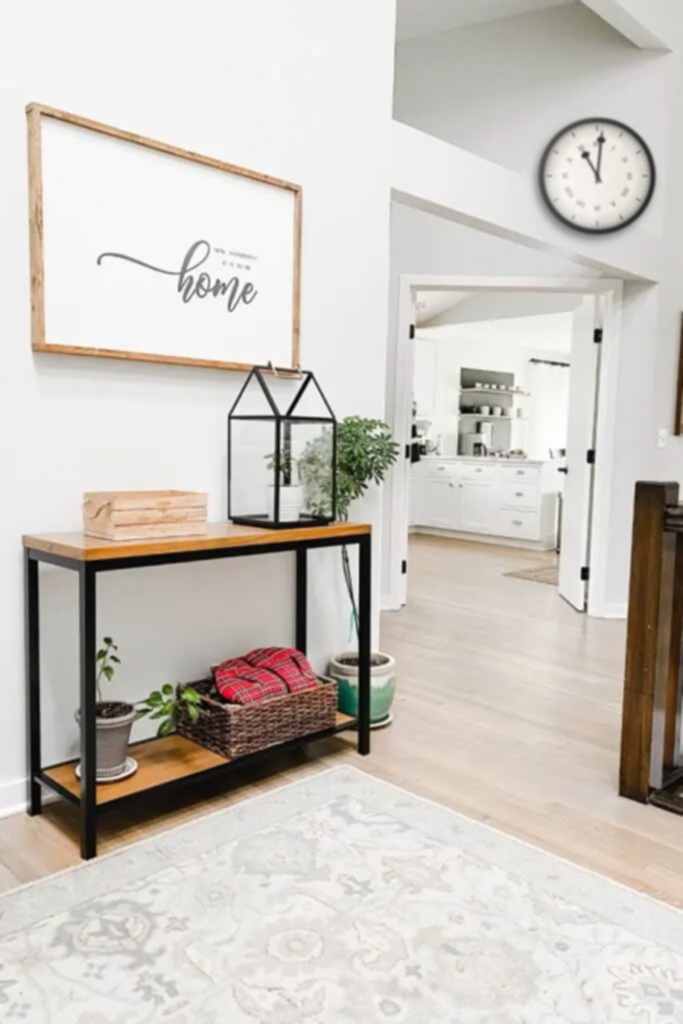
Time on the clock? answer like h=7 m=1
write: h=11 m=1
